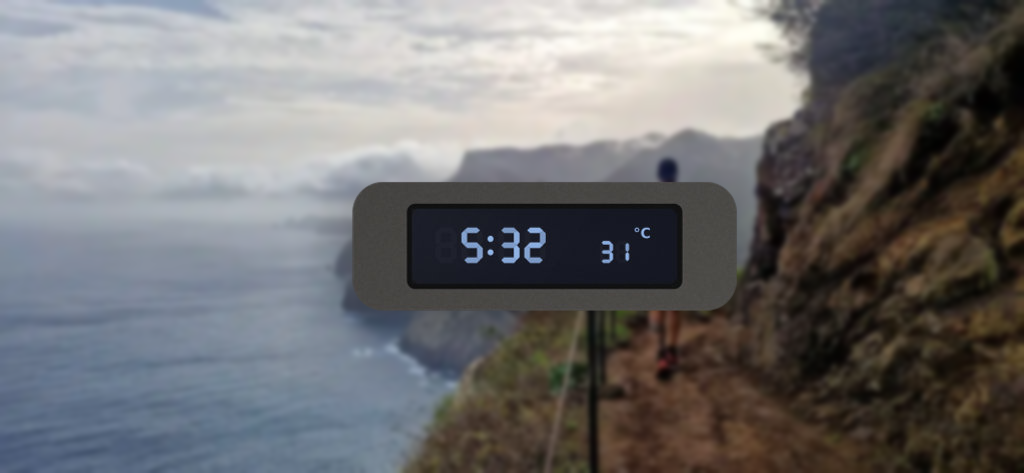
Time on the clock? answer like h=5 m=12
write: h=5 m=32
